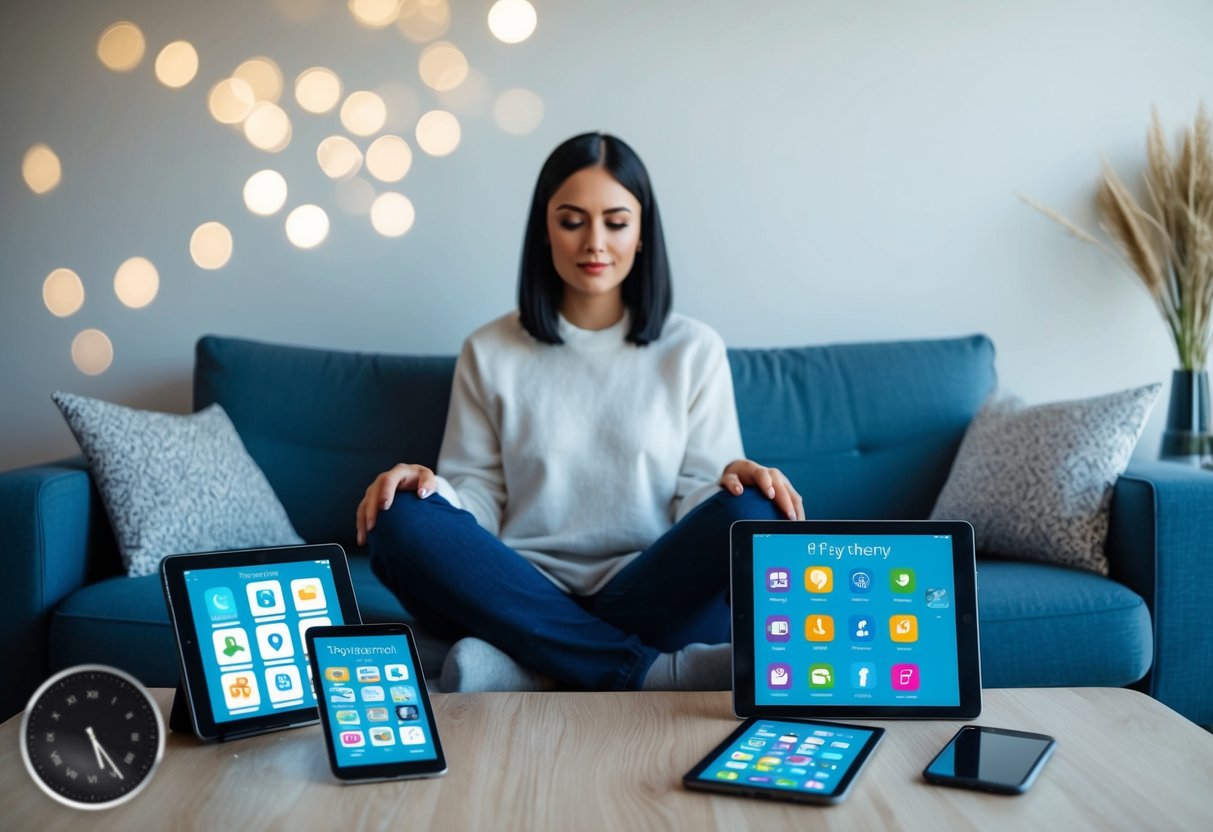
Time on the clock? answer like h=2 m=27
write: h=5 m=24
